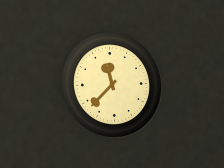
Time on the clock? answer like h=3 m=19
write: h=11 m=38
